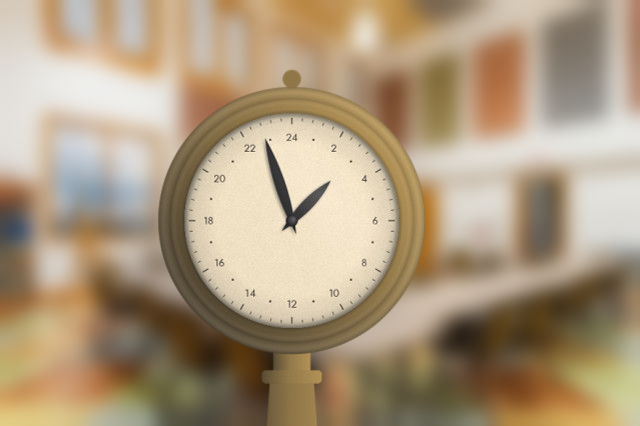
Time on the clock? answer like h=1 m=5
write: h=2 m=57
